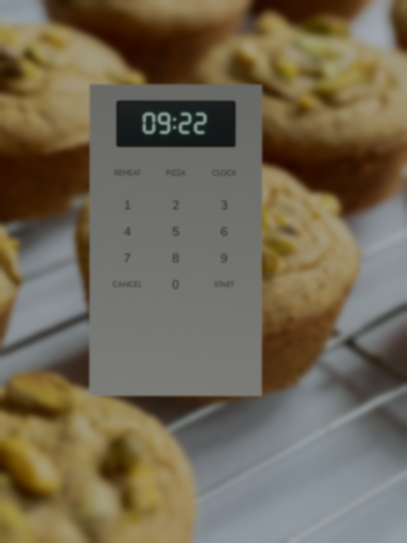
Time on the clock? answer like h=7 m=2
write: h=9 m=22
